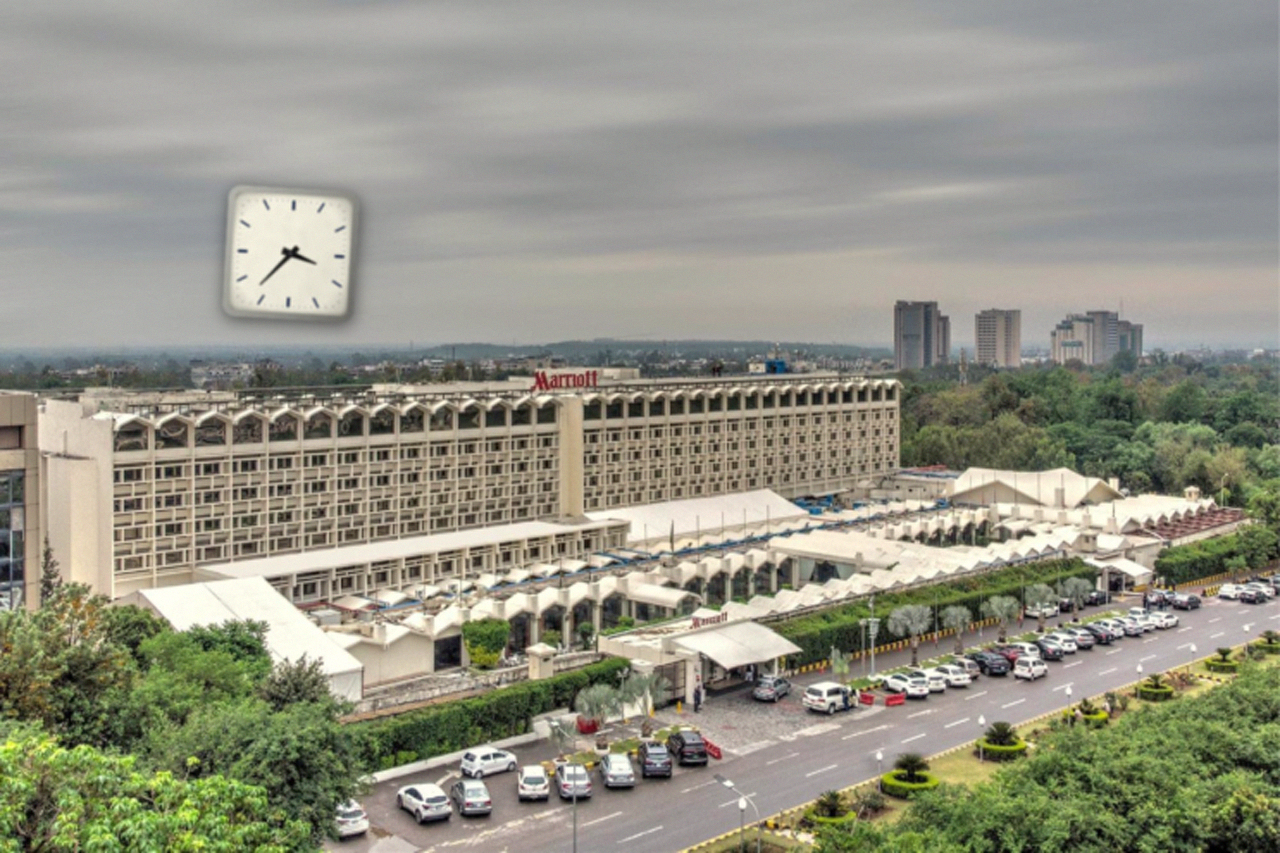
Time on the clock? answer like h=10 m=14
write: h=3 m=37
